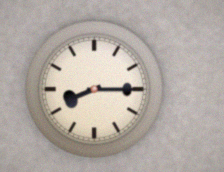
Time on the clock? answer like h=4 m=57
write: h=8 m=15
